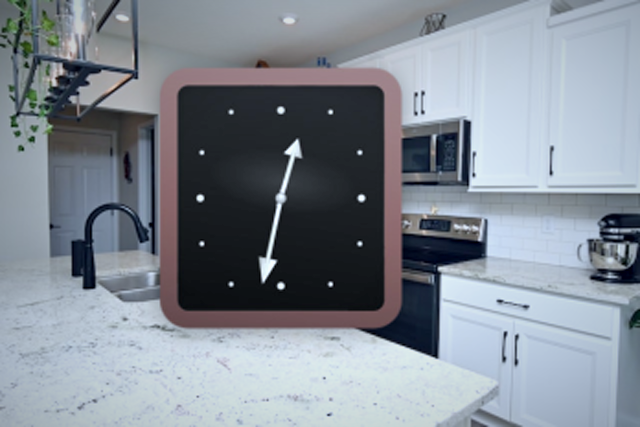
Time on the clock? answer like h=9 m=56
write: h=12 m=32
